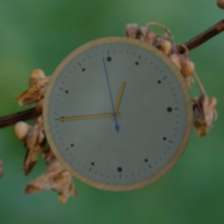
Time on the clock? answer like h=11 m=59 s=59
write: h=12 m=44 s=59
